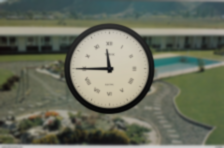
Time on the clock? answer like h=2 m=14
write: h=11 m=45
